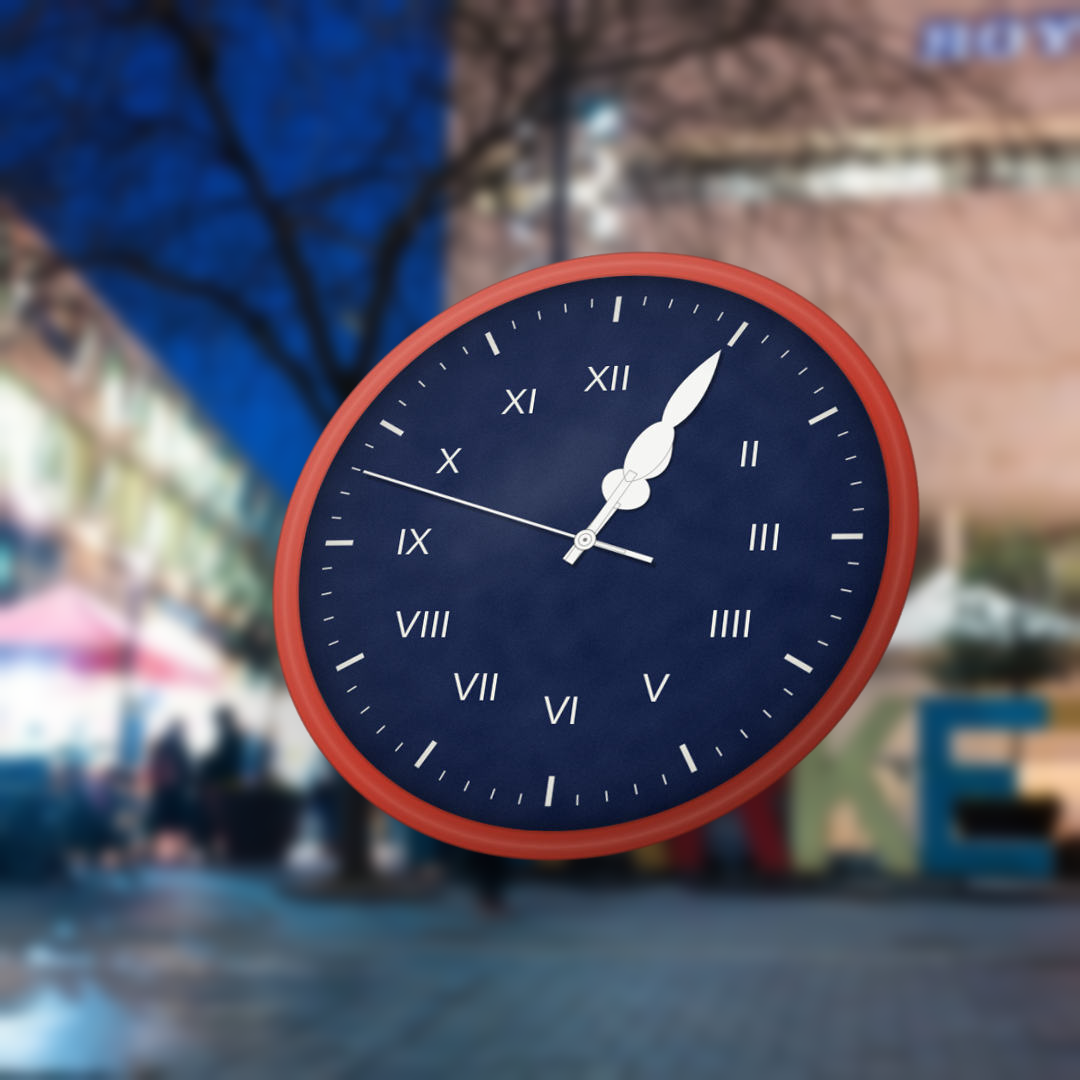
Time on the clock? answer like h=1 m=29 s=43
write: h=1 m=4 s=48
